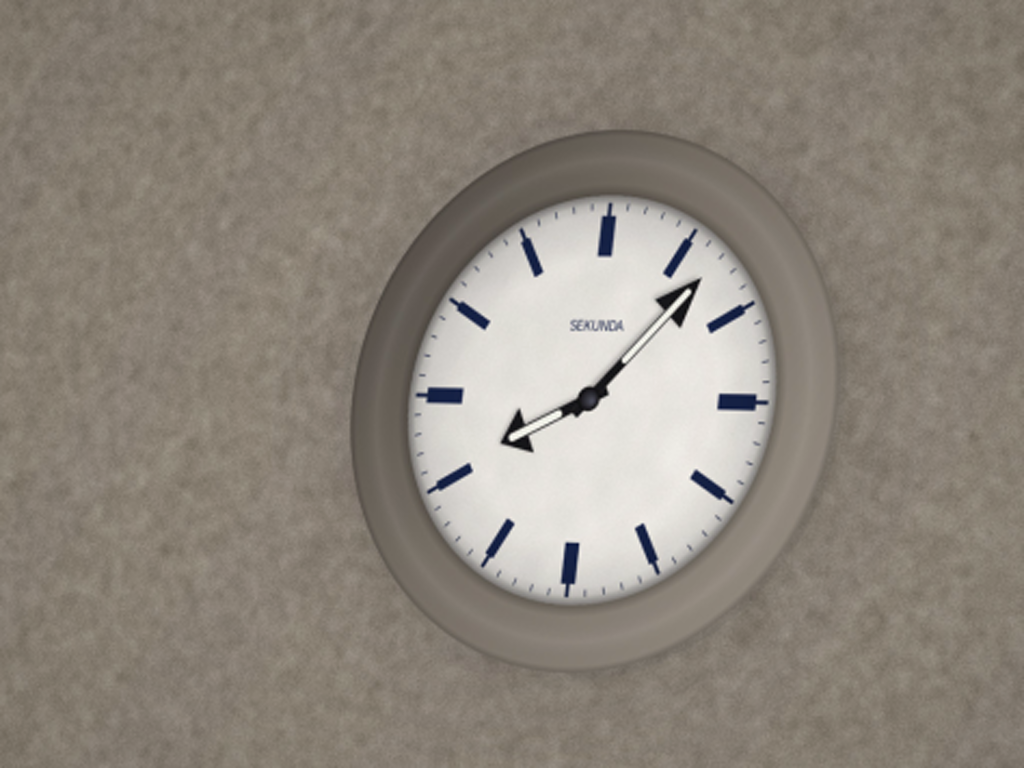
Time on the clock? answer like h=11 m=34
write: h=8 m=7
